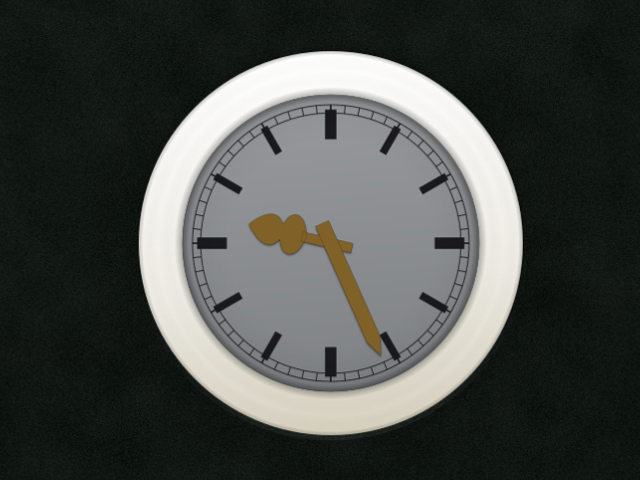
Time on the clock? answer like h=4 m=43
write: h=9 m=26
